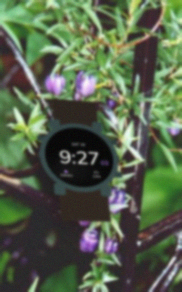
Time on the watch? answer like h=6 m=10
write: h=9 m=27
